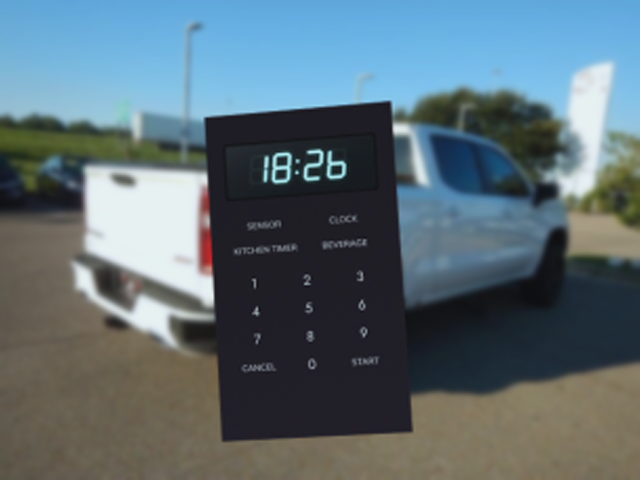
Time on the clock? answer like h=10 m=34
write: h=18 m=26
